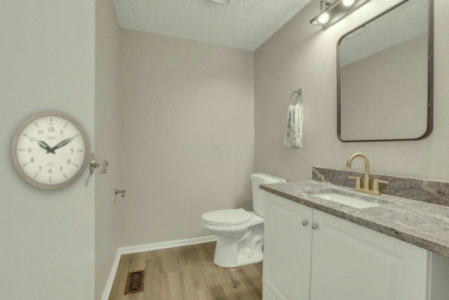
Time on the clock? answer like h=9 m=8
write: h=10 m=10
